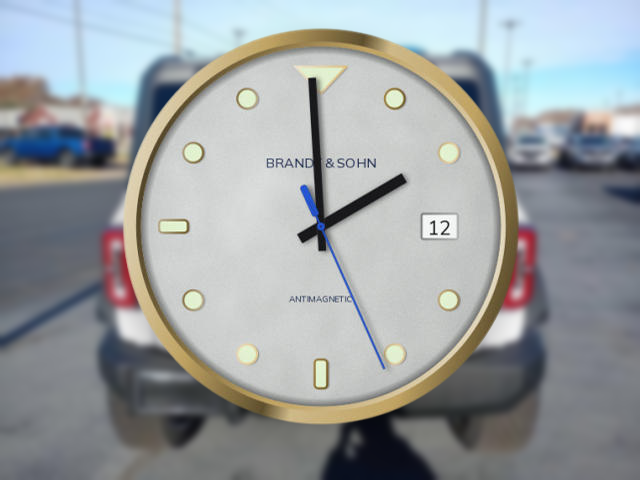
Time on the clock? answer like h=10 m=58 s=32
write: h=1 m=59 s=26
